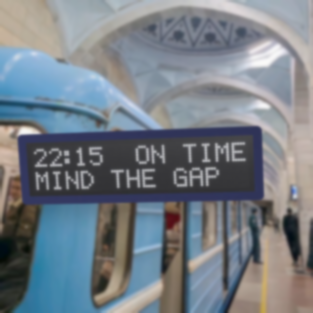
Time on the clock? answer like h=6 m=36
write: h=22 m=15
